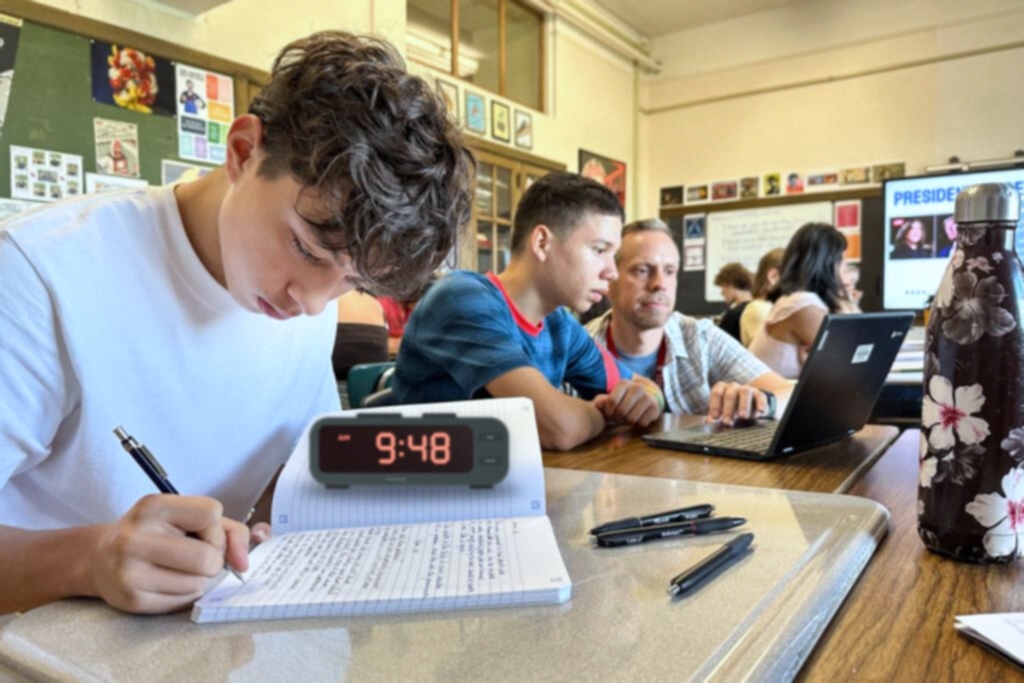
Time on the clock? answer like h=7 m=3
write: h=9 m=48
